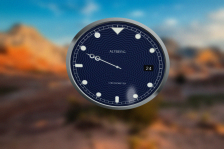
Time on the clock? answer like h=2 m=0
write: h=9 m=49
